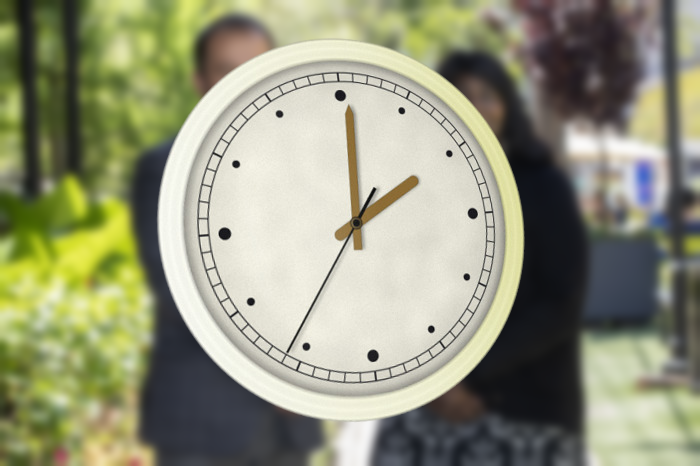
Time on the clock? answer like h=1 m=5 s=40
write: h=2 m=0 s=36
